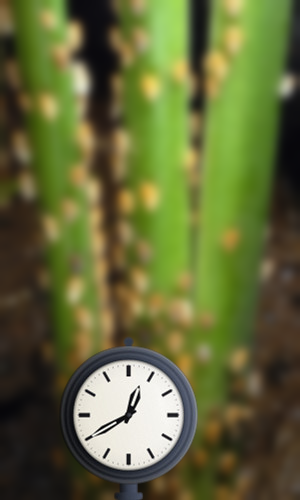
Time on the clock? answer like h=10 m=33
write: h=12 m=40
